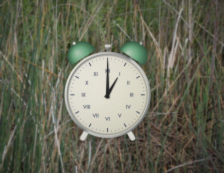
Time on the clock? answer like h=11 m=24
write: h=1 m=0
